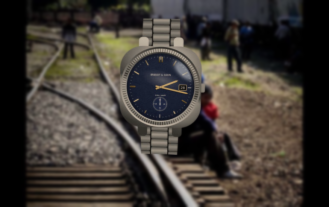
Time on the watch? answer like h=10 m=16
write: h=2 m=17
